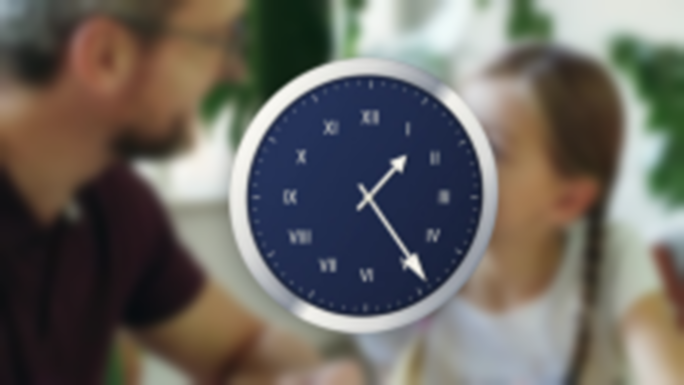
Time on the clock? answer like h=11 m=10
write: h=1 m=24
